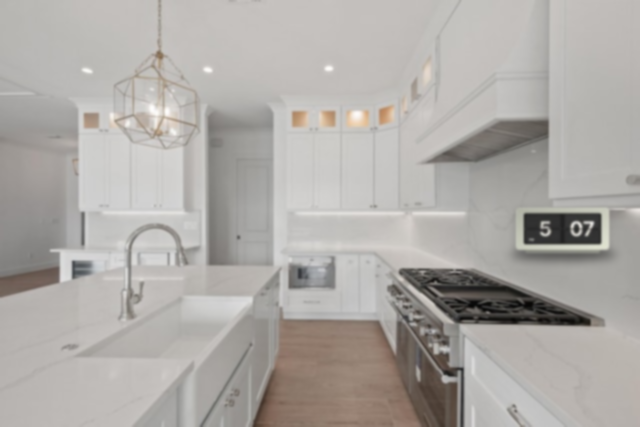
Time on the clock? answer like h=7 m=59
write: h=5 m=7
